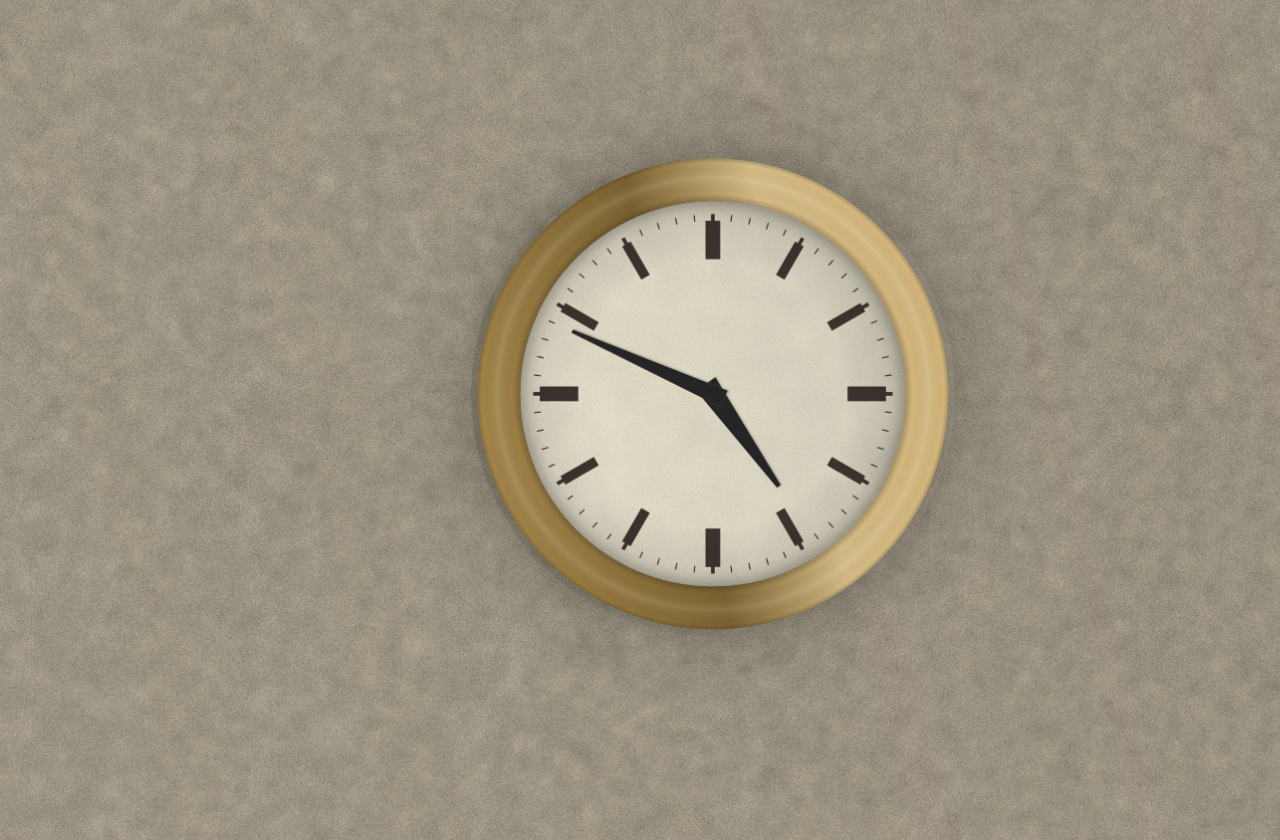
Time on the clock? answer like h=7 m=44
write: h=4 m=49
